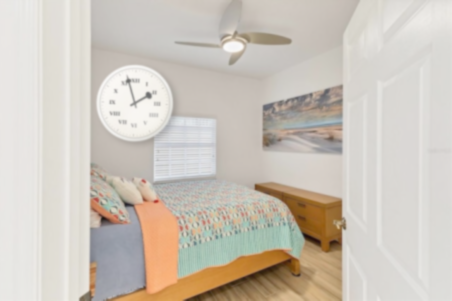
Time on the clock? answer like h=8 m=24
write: h=1 m=57
